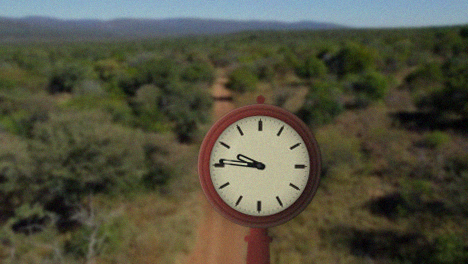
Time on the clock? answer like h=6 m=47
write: h=9 m=46
